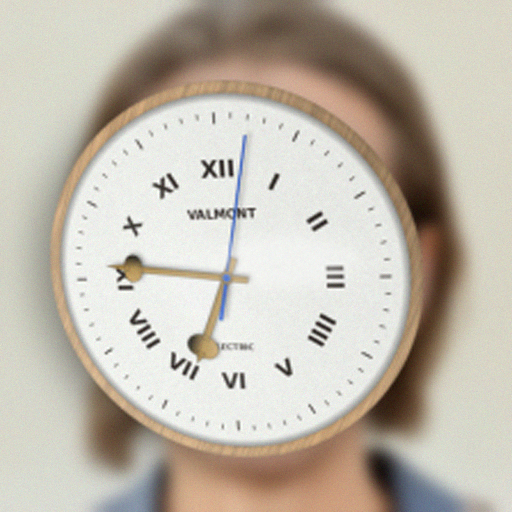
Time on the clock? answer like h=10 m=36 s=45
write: h=6 m=46 s=2
